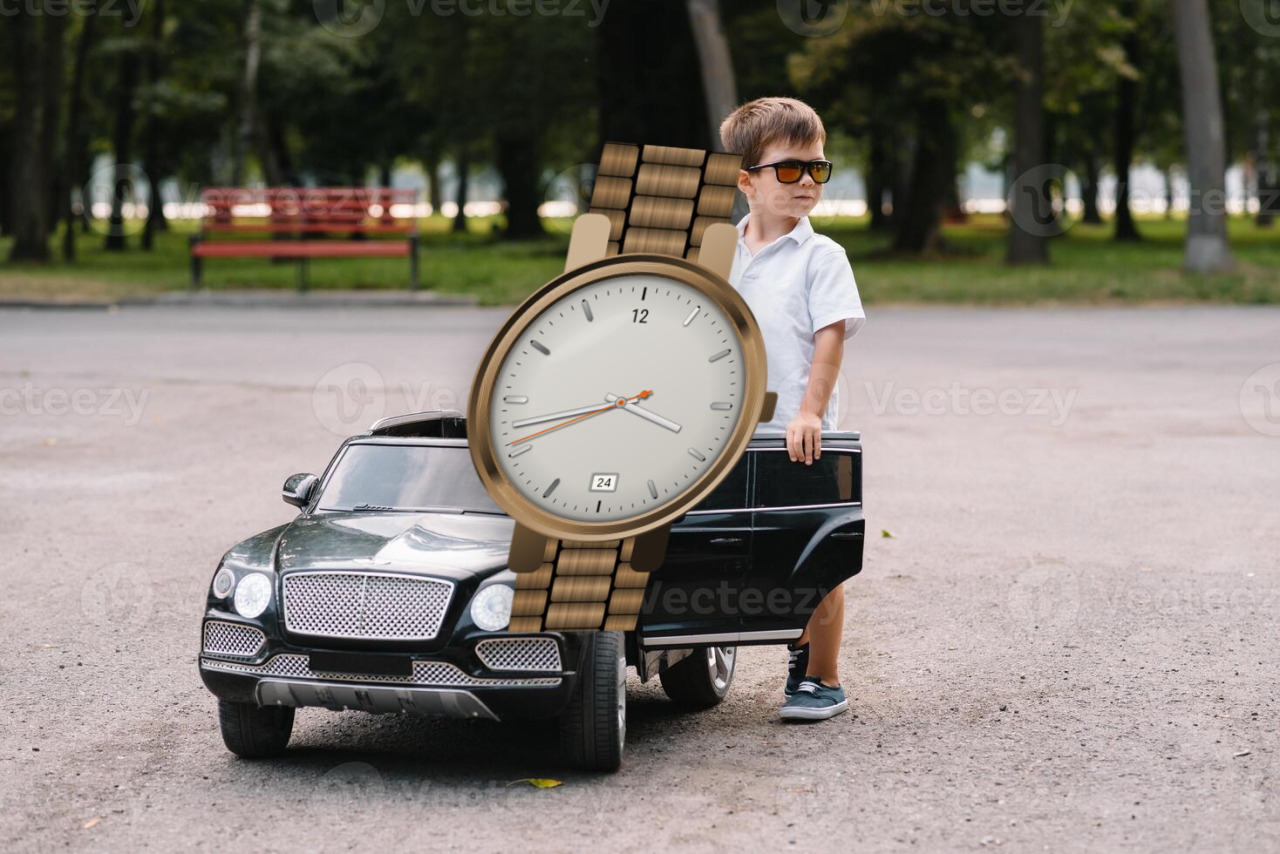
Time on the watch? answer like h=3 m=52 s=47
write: h=3 m=42 s=41
